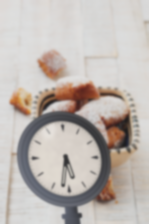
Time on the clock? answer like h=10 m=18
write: h=5 m=32
